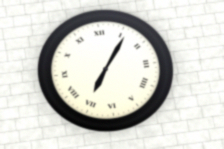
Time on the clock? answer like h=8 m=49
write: h=7 m=6
